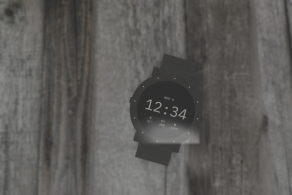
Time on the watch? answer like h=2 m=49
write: h=12 m=34
